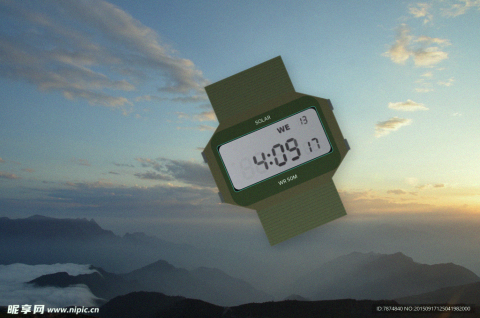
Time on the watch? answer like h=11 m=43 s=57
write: h=4 m=9 s=17
